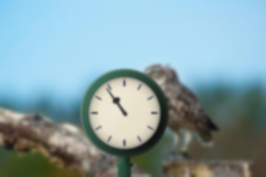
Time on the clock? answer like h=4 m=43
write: h=10 m=54
